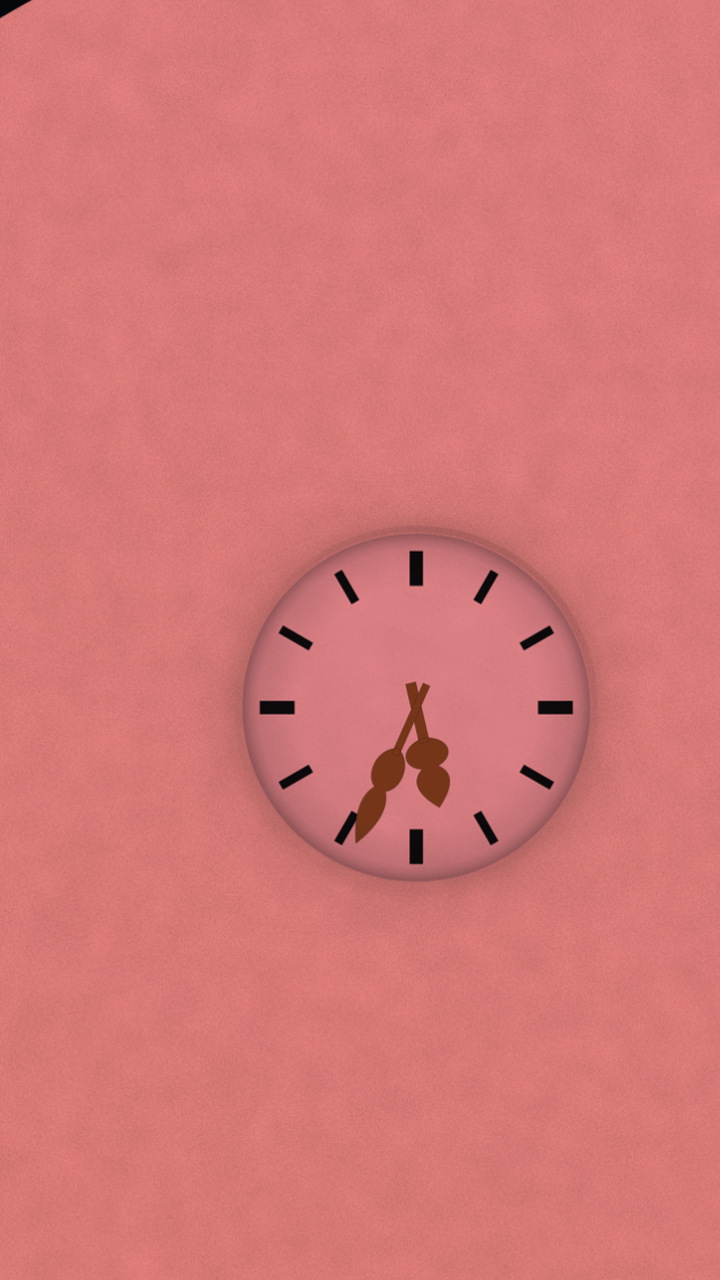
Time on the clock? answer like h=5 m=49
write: h=5 m=34
